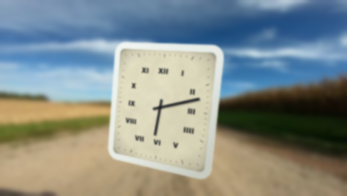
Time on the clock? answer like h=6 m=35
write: h=6 m=12
